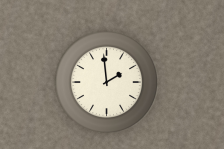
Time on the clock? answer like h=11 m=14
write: h=1 m=59
